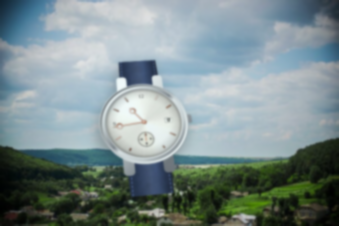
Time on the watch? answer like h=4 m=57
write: h=10 m=44
